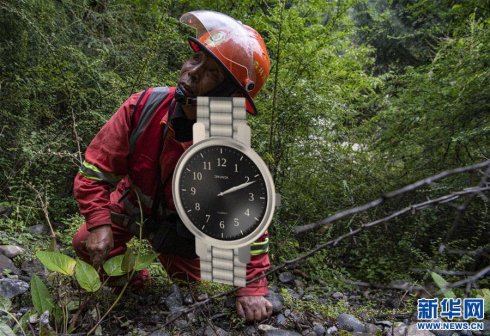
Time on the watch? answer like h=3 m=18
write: h=2 m=11
